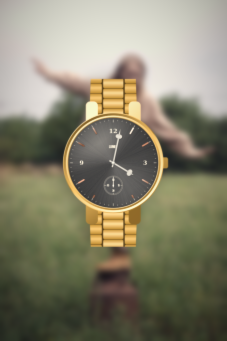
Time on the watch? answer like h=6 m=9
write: h=4 m=2
